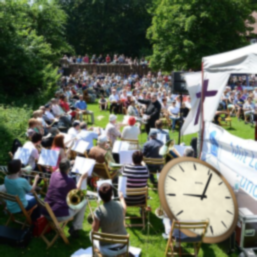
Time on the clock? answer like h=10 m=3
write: h=9 m=6
